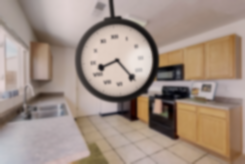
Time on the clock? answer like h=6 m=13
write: h=8 m=24
